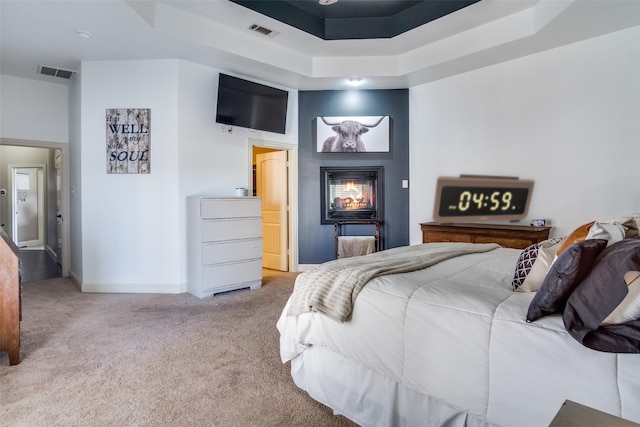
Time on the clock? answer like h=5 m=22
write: h=4 m=59
